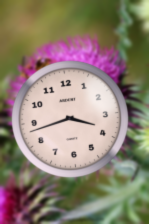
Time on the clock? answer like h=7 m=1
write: h=3 m=43
